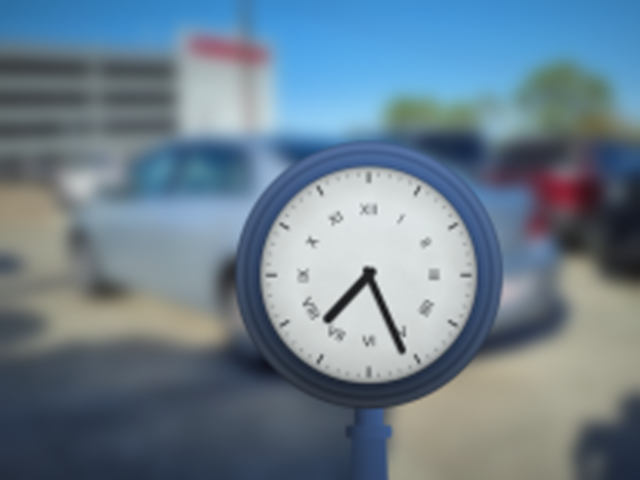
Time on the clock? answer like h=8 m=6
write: h=7 m=26
